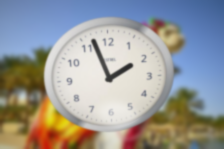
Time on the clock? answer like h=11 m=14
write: h=1 m=57
